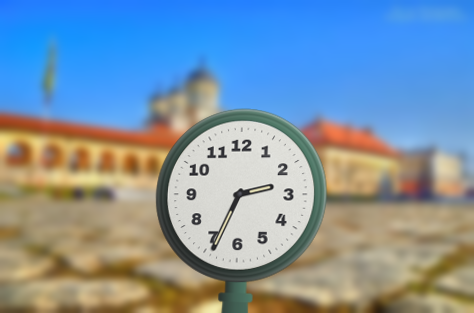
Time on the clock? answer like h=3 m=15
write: h=2 m=34
